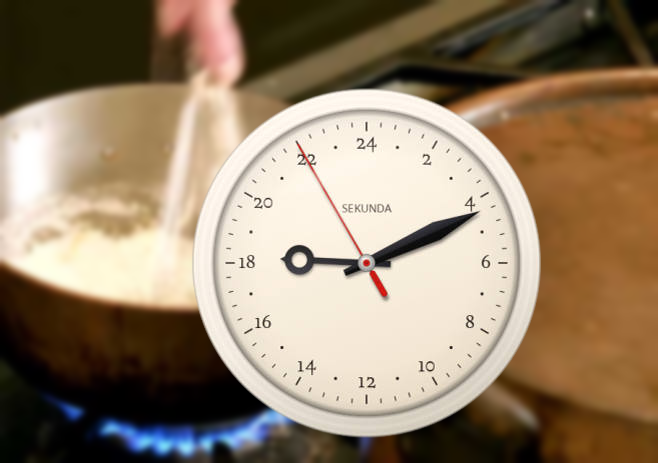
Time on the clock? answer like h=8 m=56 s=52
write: h=18 m=10 s=55
